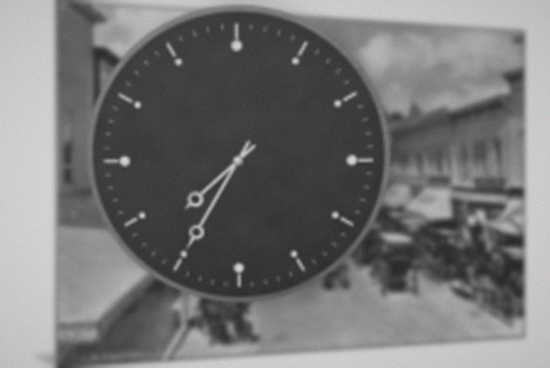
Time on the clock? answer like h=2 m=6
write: h=7 m=35
